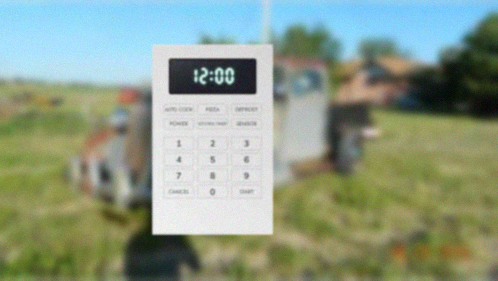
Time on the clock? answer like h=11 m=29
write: h=12 m=0
